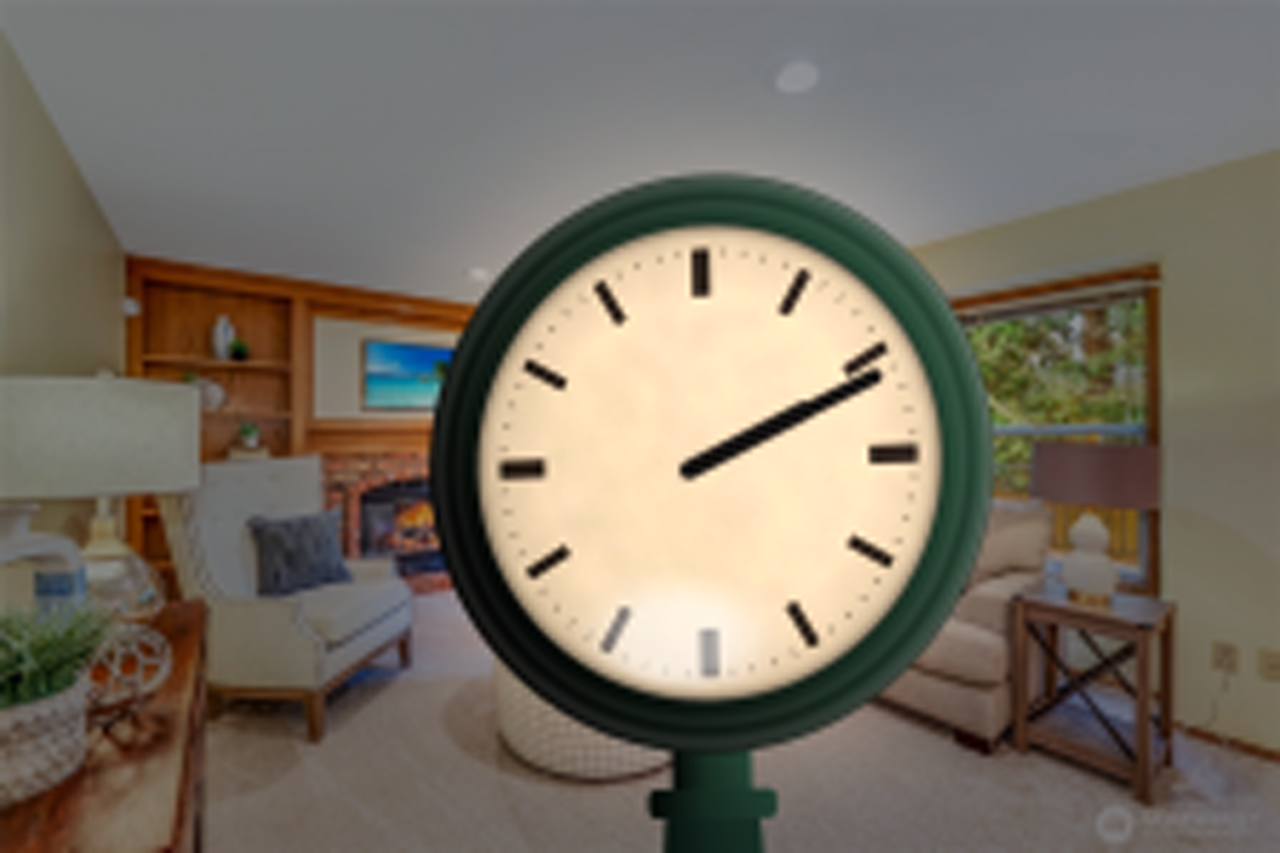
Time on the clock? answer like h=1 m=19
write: h=2 m=11
